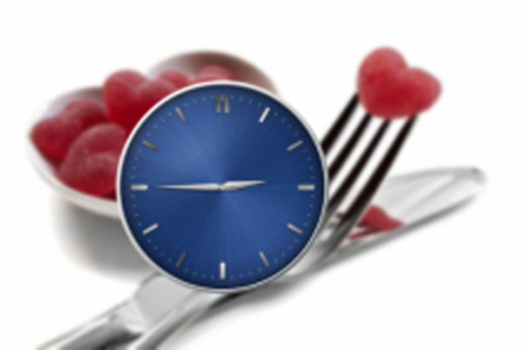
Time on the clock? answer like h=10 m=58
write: h=2 m=45
